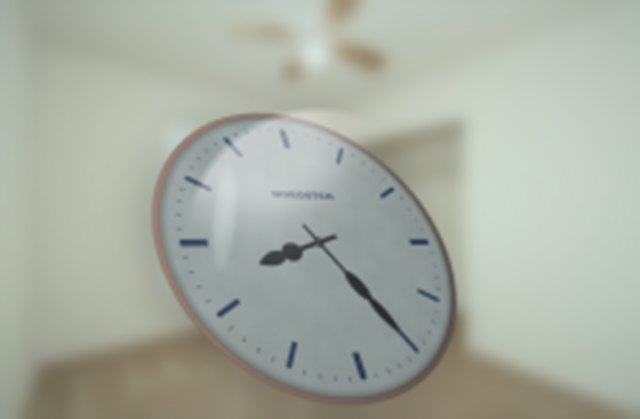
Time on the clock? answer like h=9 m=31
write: h=8 m=25
